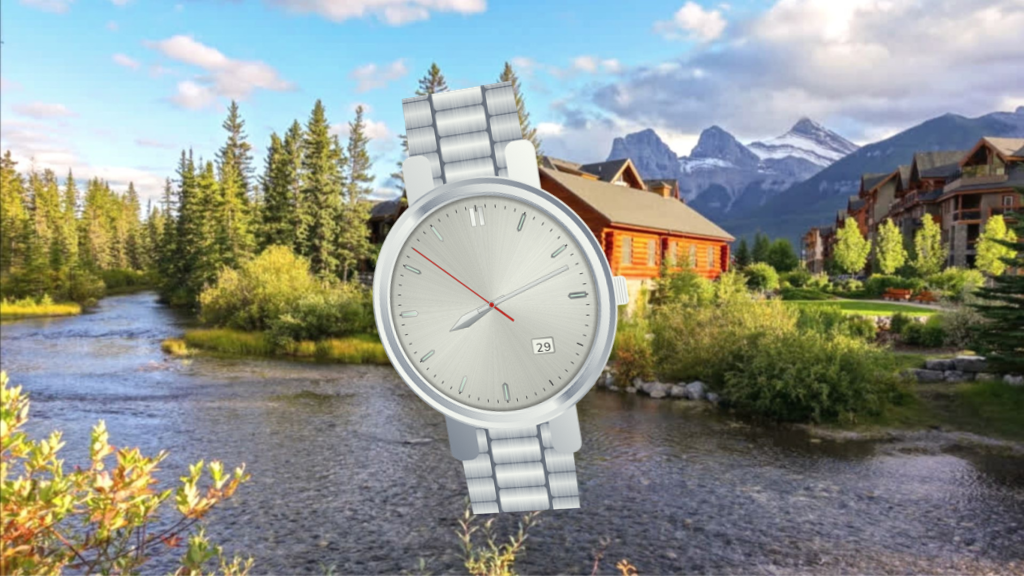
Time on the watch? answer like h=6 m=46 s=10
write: h=8 m=11 s=52
